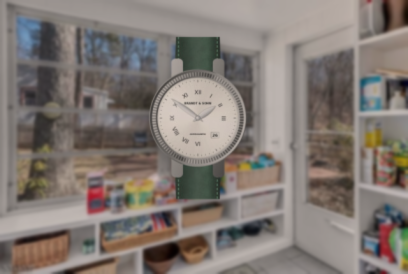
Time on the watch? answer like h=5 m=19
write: h=1 m=51
